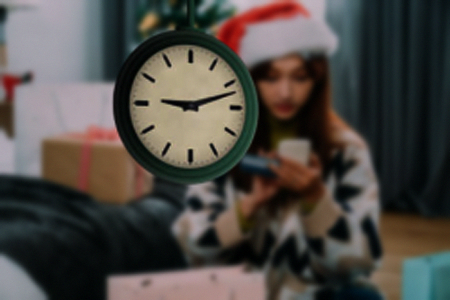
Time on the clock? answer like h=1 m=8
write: h=9 m=12
